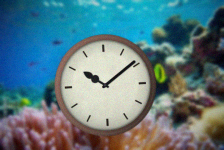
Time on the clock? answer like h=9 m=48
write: h=10 m=9
